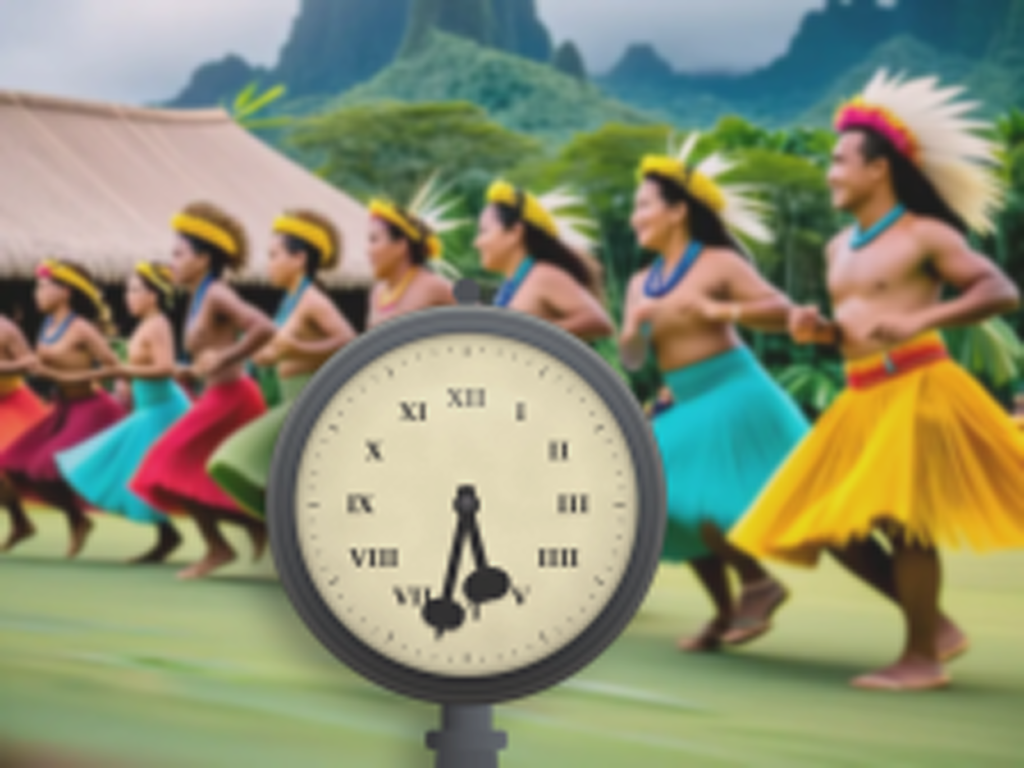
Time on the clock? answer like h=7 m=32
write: h=5 m=32
